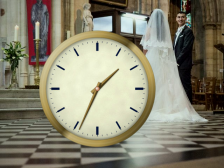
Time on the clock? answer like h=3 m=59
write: h=1 m=34
